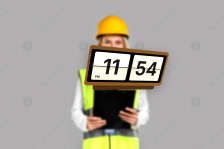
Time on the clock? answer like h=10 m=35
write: h=11 m=54
